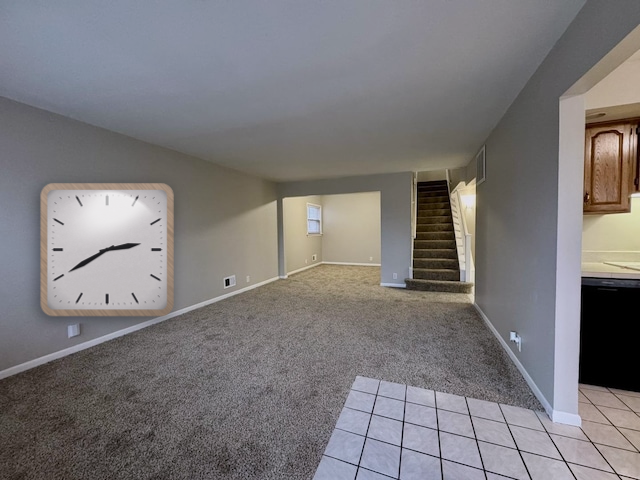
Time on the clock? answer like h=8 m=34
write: h=2 m=40
